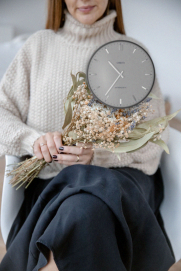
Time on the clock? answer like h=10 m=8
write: h=10 m=36
